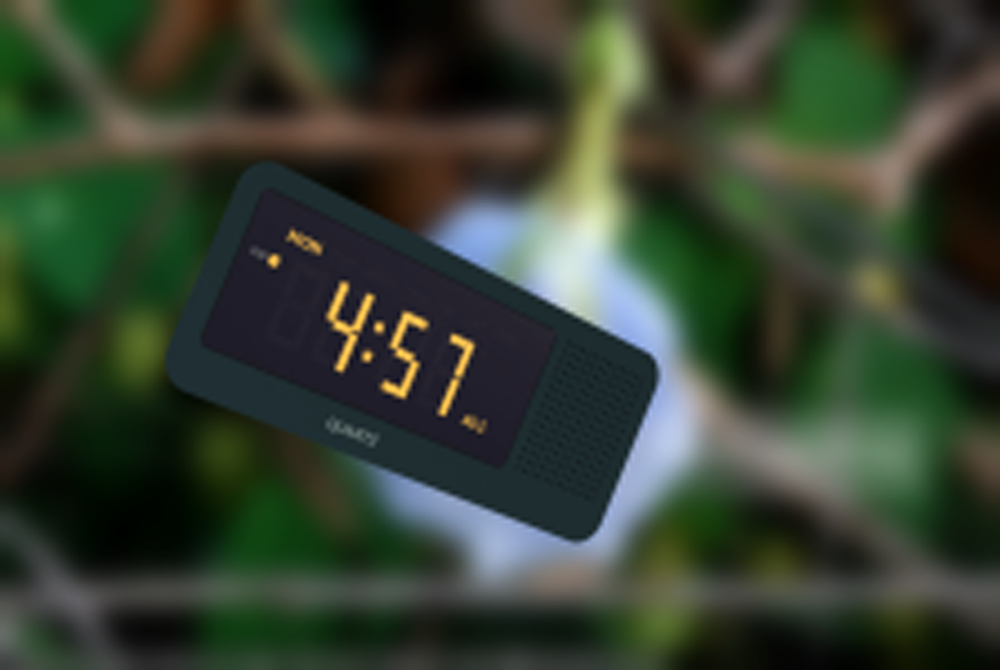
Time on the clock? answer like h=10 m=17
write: h=4 m=57
